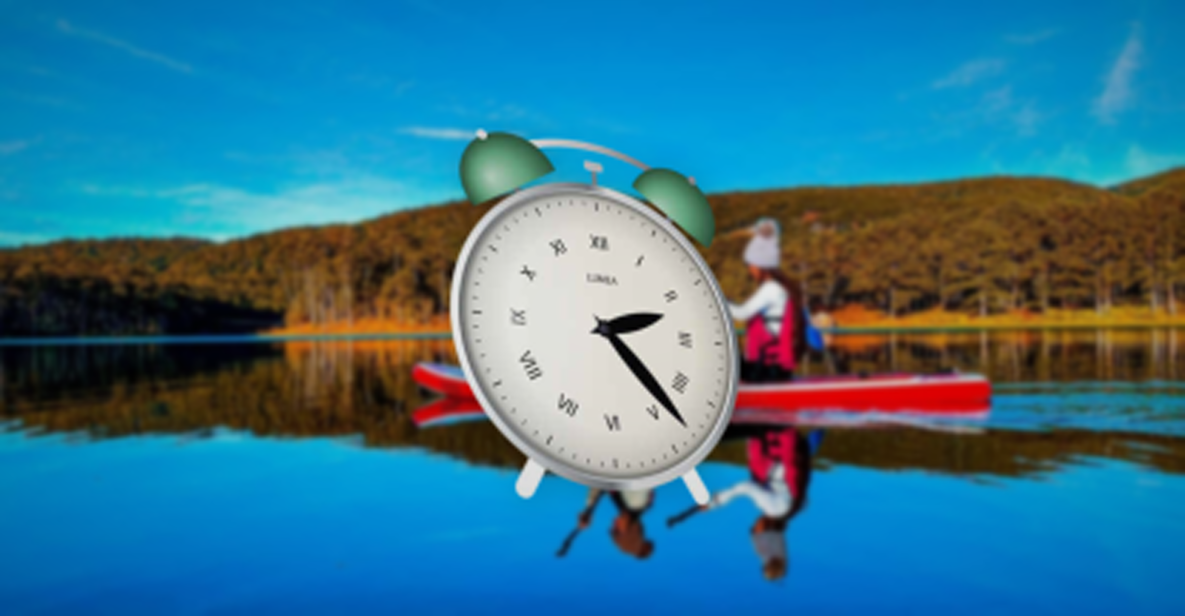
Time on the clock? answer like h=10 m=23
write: h=2 m=23
